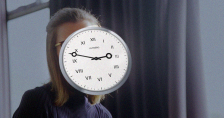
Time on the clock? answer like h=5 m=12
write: h=2 m=48
